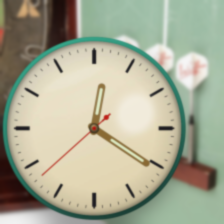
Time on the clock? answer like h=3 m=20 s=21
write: h=12 m=20 s=38
